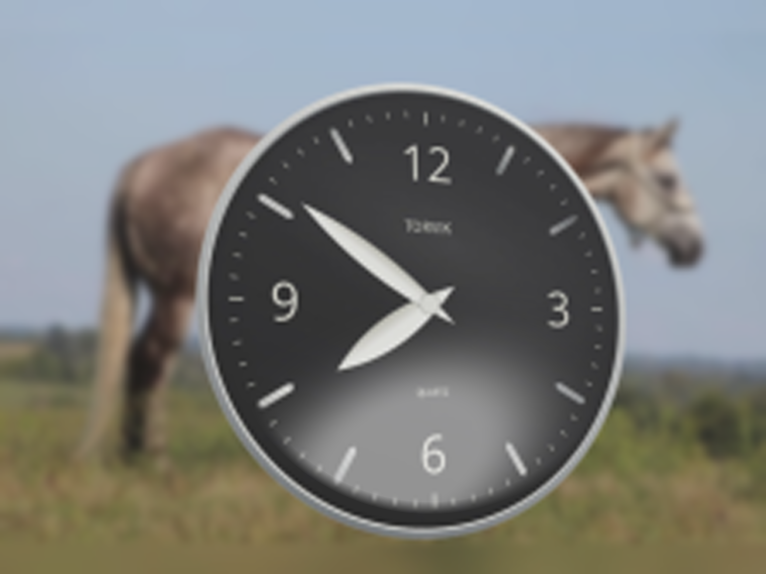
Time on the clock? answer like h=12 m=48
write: h=7 m=51
